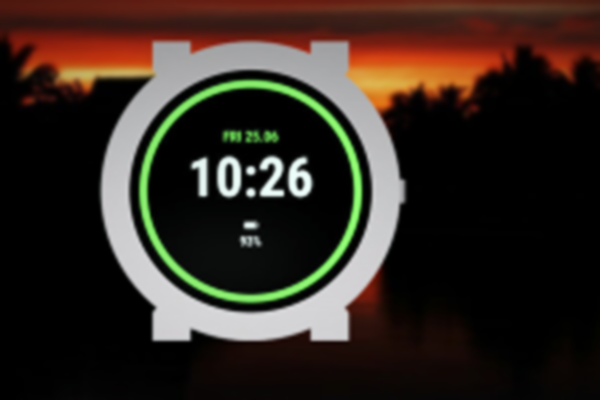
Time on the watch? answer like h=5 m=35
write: h=10 m=26
